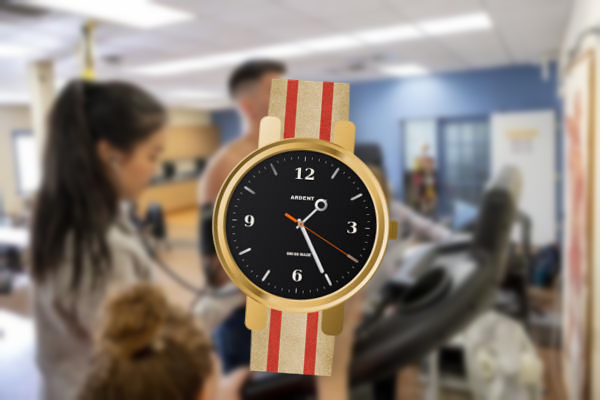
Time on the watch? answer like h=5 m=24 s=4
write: h=1 m=25 s=20
